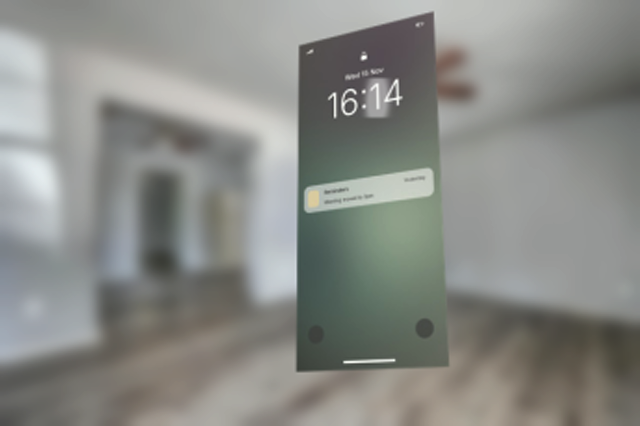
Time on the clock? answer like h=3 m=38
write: h=16 m=14
